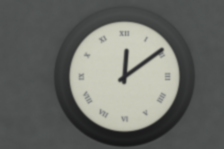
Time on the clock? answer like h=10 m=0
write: h=12 m=9
